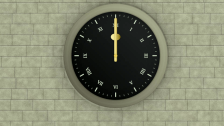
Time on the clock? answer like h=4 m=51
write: h=12 m=0
